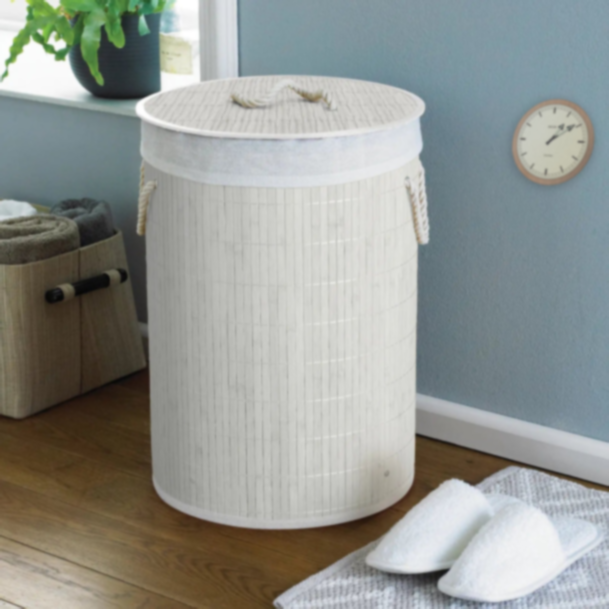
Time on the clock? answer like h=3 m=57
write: h=1 m=9
